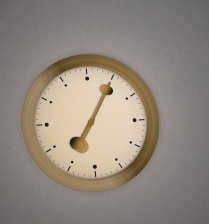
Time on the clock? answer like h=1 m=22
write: h=7 m=5
